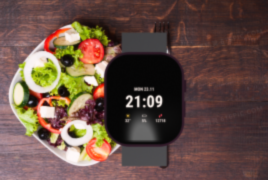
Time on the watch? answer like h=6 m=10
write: h=21 m=9
